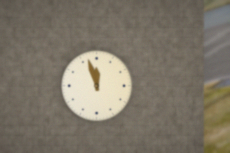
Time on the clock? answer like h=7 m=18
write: h=11 m=57
